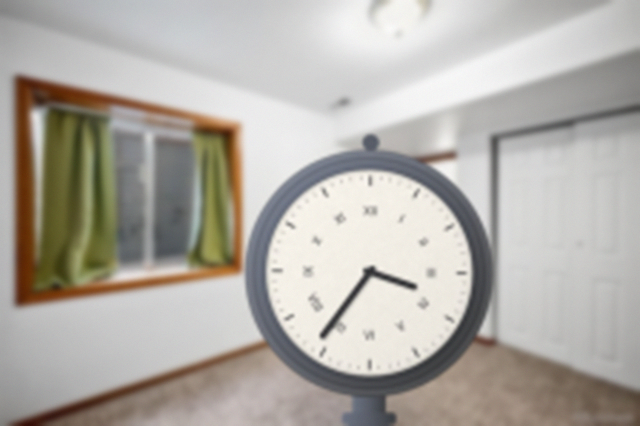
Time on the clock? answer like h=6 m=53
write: h=3 m=36
